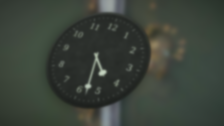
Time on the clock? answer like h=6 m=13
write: h=4 m=28
